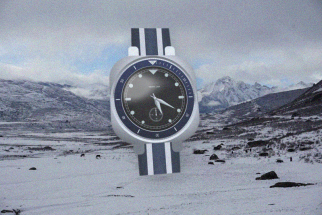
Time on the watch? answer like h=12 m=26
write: h=5 m=20
